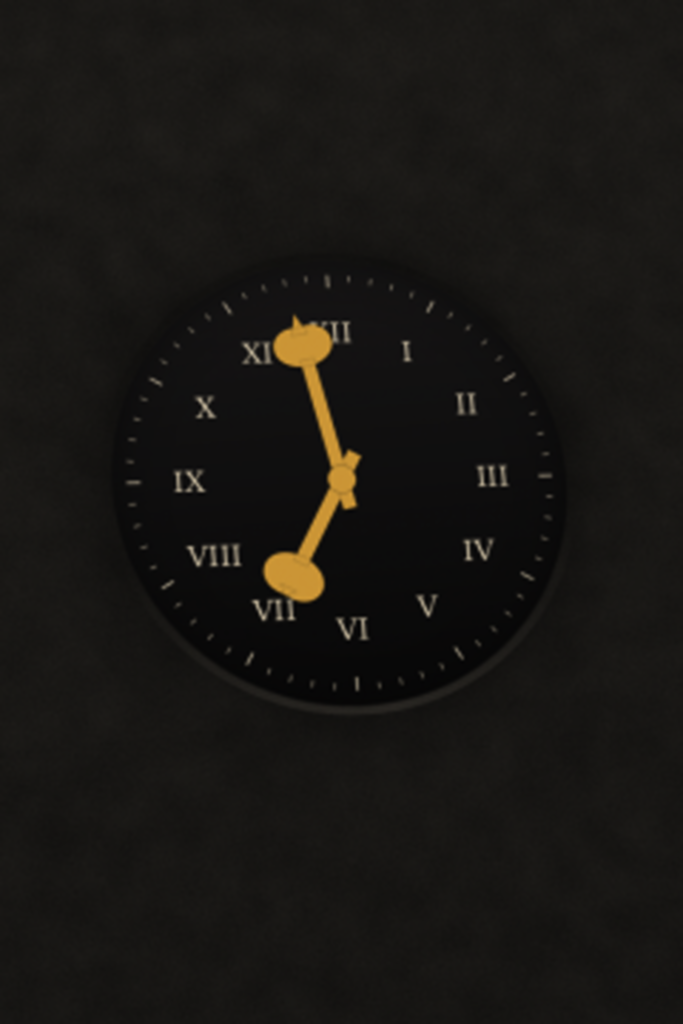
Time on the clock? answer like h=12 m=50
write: h=6 m=58
